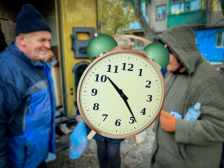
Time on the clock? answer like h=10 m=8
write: h=10 m=24
